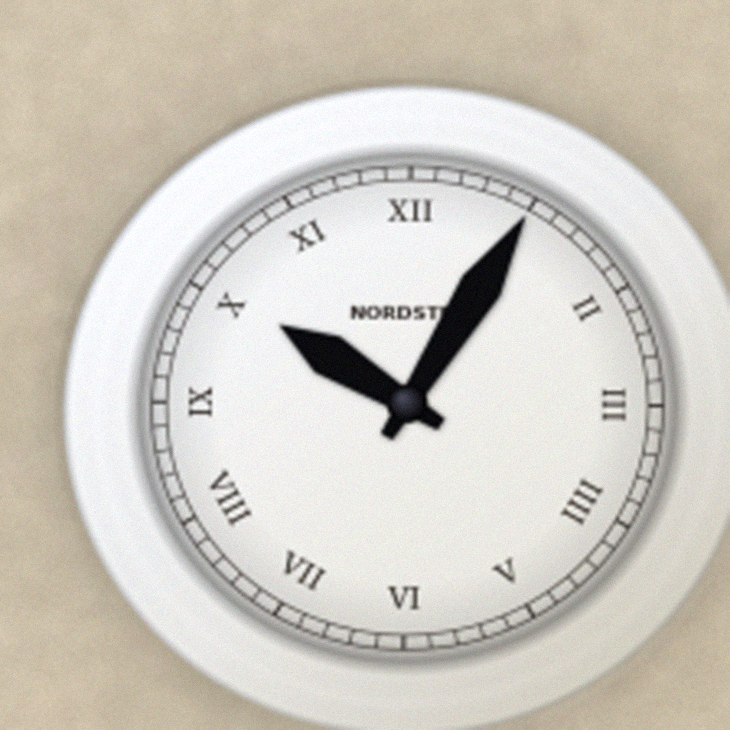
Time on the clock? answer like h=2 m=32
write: h=10 m=5
